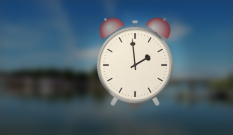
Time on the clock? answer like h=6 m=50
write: h=1 m=59
